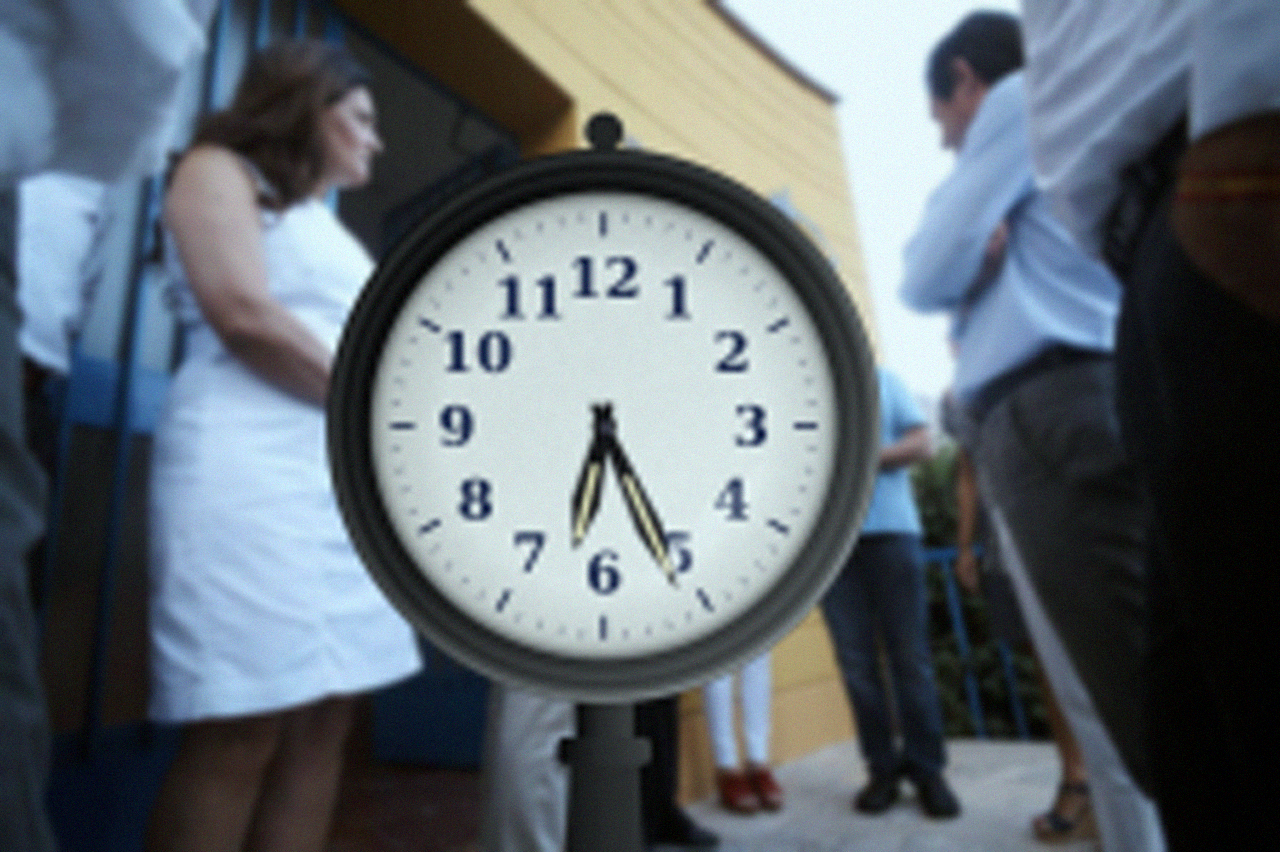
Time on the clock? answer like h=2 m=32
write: h=6 m=26
